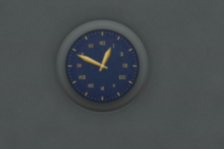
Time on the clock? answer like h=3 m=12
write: h=12 m=49
